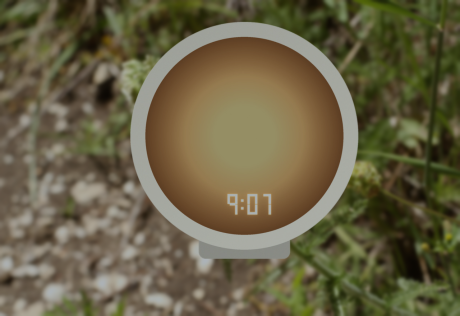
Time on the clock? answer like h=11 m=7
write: h=9 m=7
